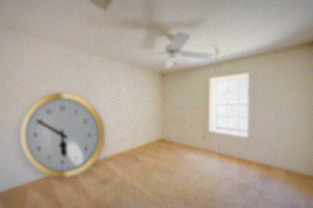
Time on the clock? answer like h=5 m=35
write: h=5 m=50
